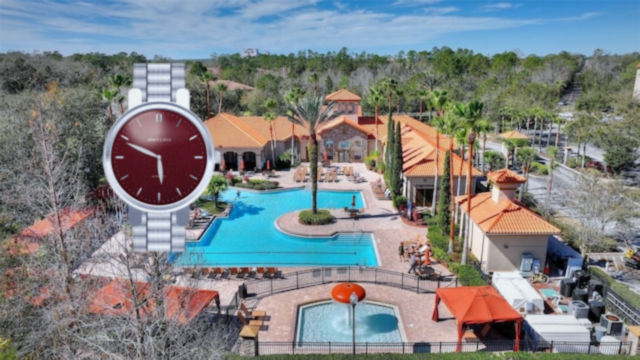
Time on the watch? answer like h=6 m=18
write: h=5 m=49
